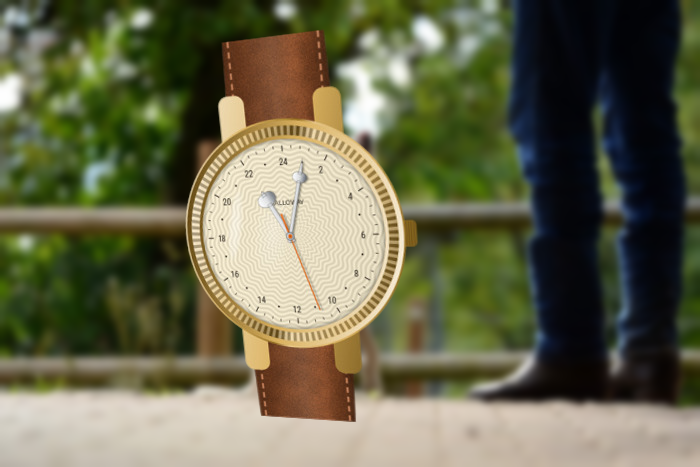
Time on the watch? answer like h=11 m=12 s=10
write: h=22 m=2 s=27
